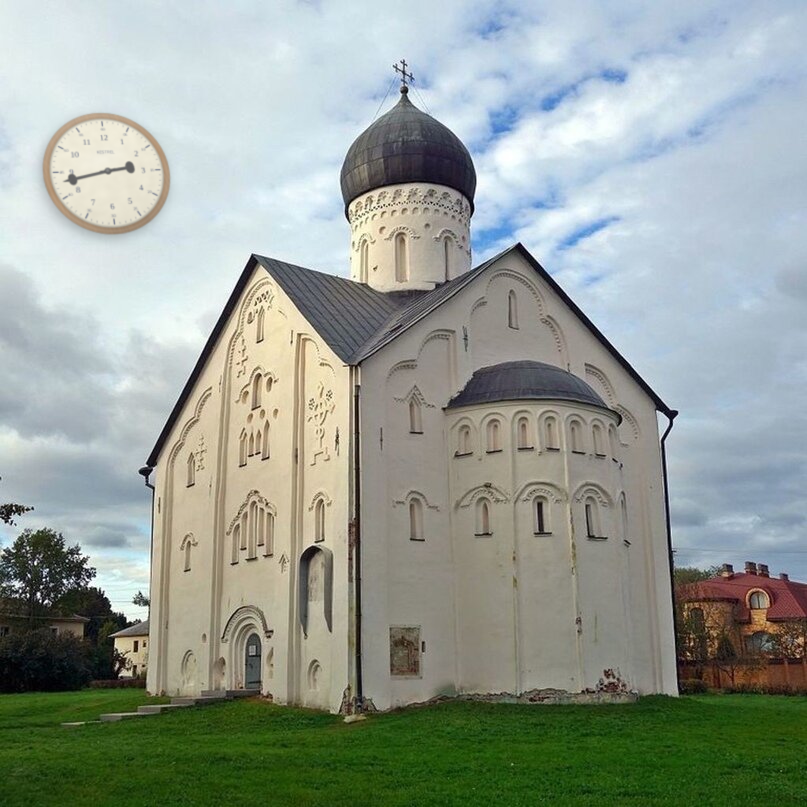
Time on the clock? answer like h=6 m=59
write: h=2 m=43
